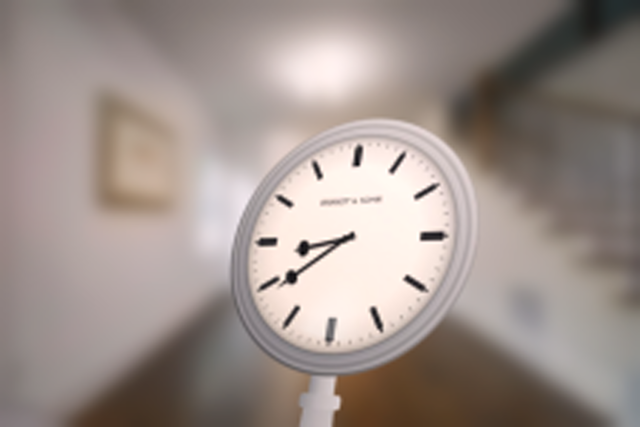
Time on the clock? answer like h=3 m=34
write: h=8 m=39
